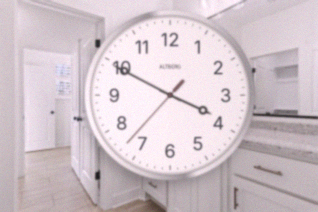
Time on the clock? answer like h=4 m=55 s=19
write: h=3 m=49 s=37
